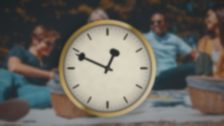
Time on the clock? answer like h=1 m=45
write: h=12 m=49
